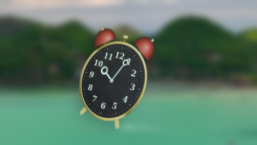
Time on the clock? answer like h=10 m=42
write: h=10 m=4
